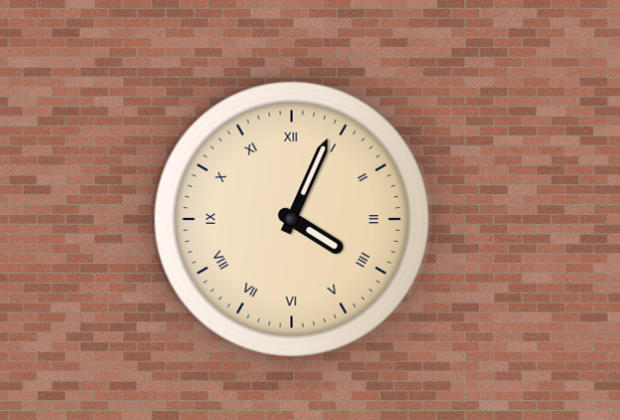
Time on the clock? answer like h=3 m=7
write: h=4 m=4
